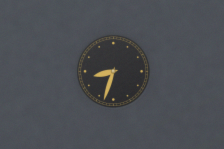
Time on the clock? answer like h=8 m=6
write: h=8 m=33
